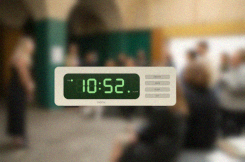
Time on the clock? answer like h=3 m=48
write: h=10 m=52
